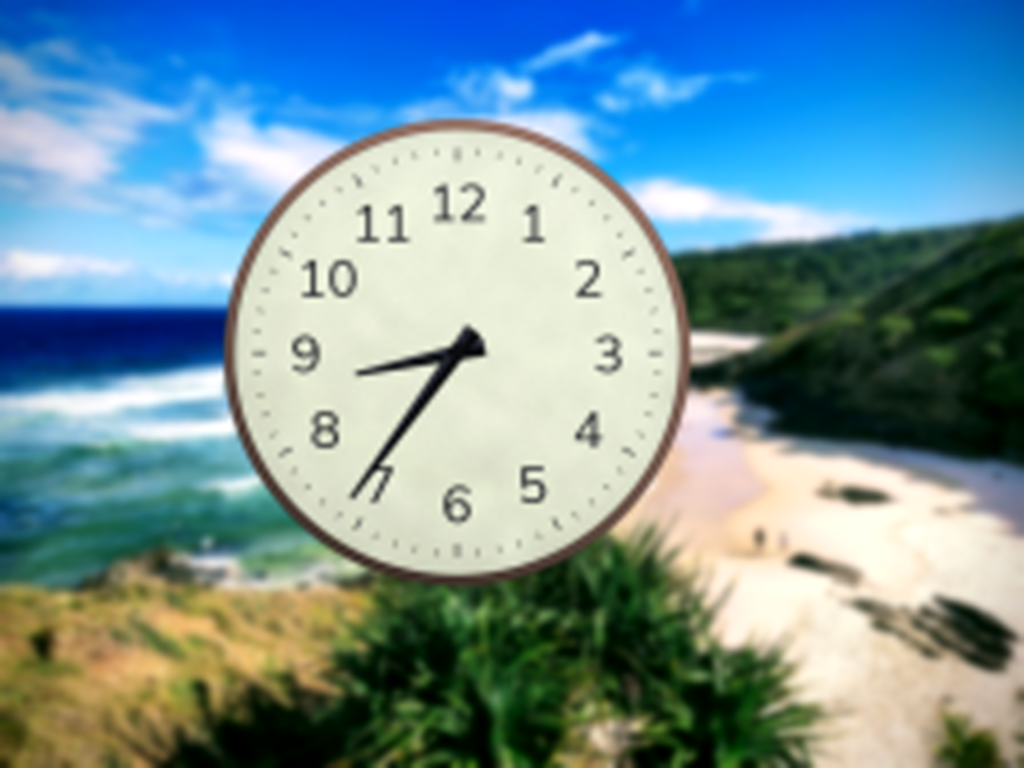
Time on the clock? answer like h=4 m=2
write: h=8 m=36
